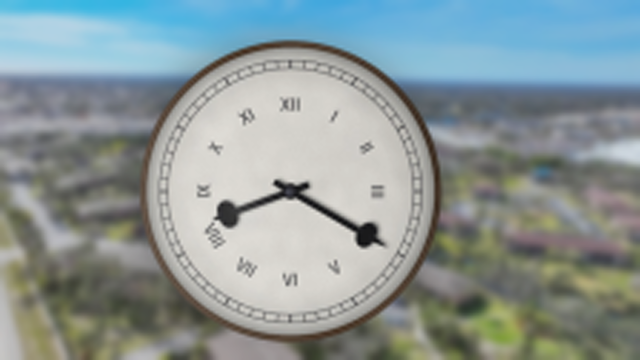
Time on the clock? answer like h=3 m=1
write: h=8 m=20
